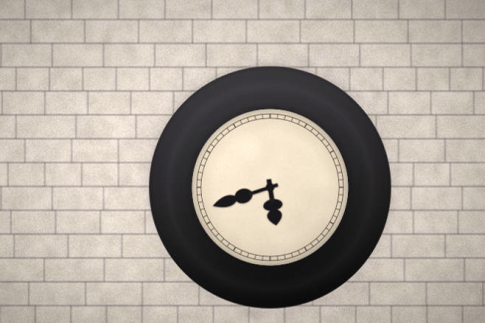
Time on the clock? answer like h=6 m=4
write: h=5 m=42
